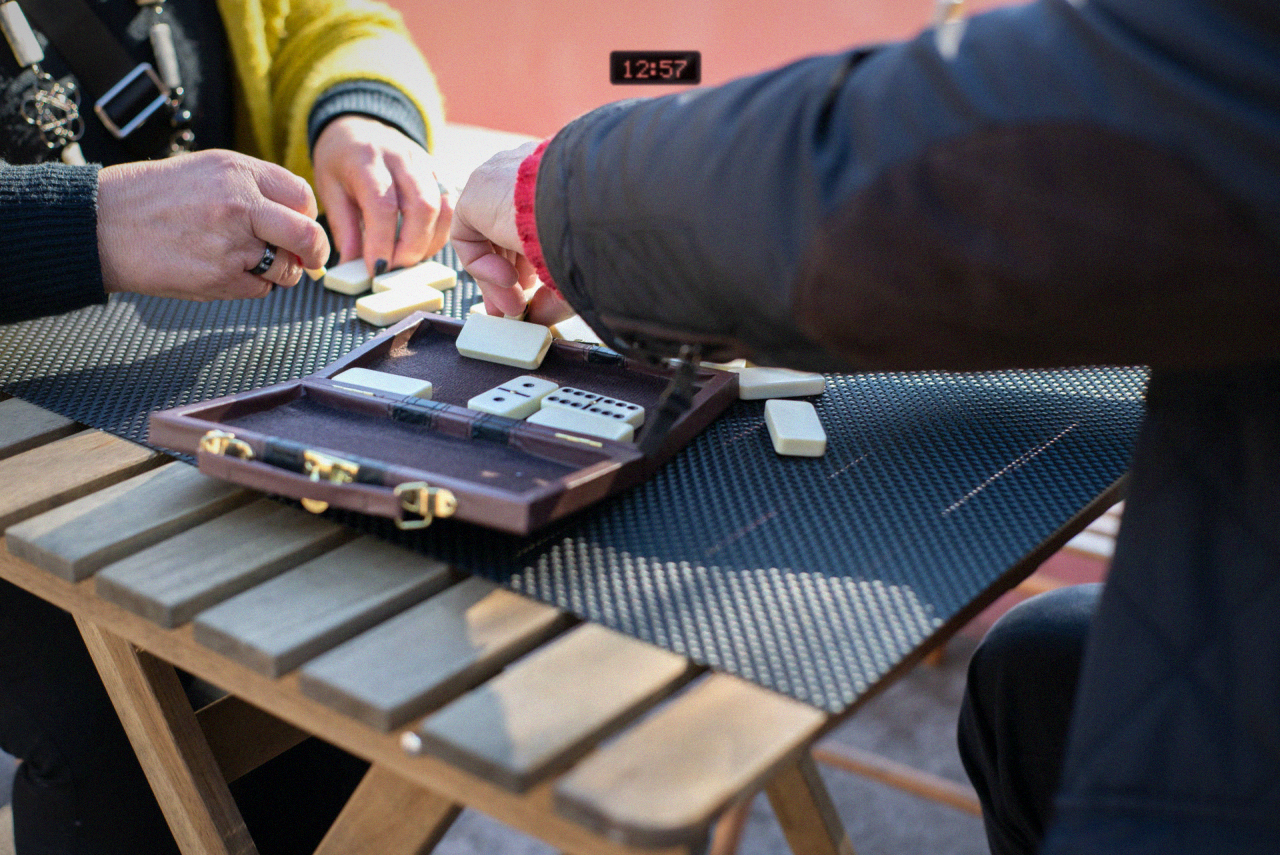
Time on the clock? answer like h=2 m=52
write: h=12 m=57
